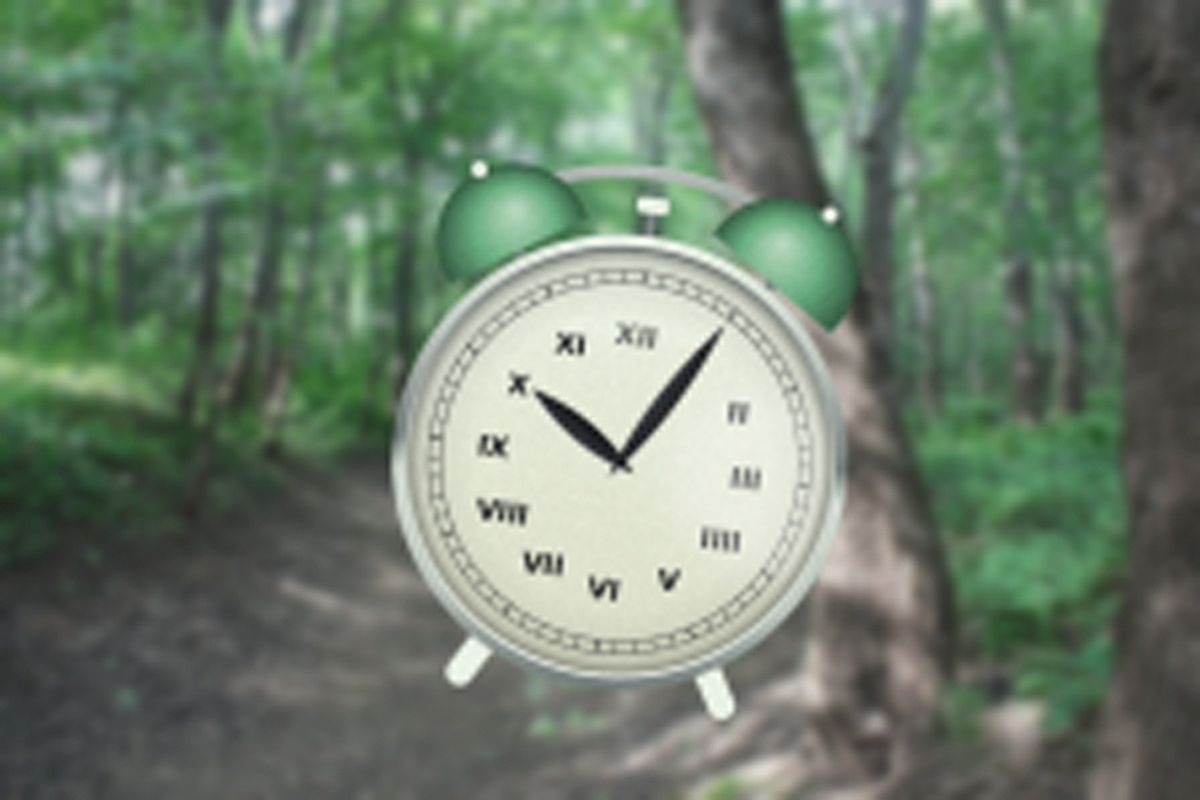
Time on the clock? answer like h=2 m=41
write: h=10 m=5
